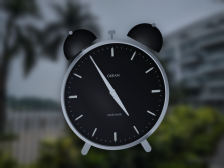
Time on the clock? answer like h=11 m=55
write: h=4 m=55
